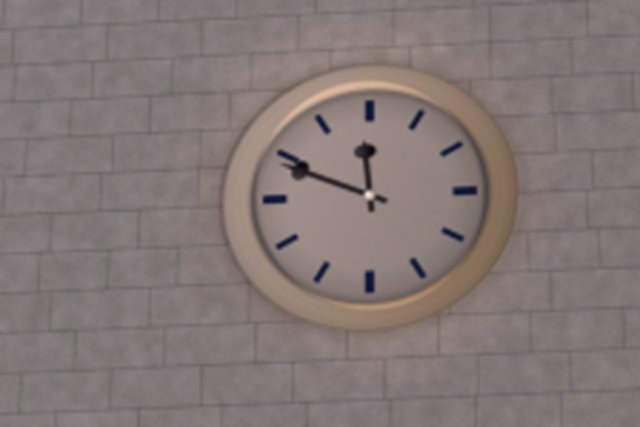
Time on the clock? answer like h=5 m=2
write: h=11 m=49
